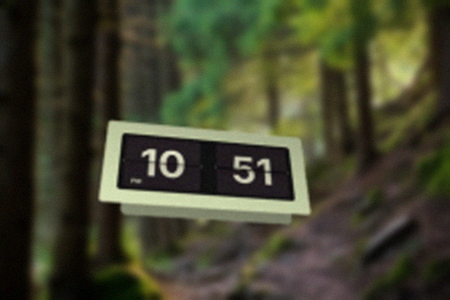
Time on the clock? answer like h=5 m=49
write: h=10 m=51
